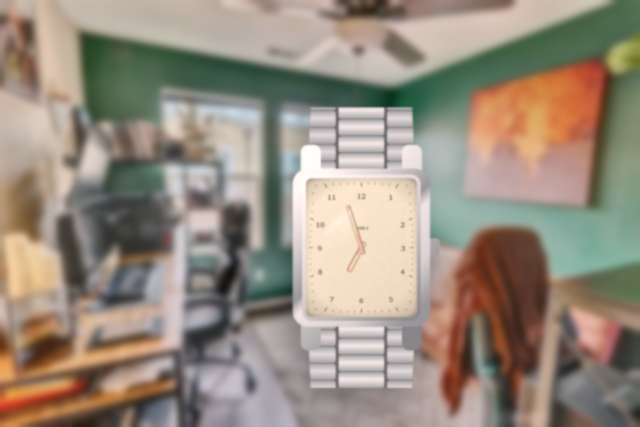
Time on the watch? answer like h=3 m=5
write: h=6 m=57
